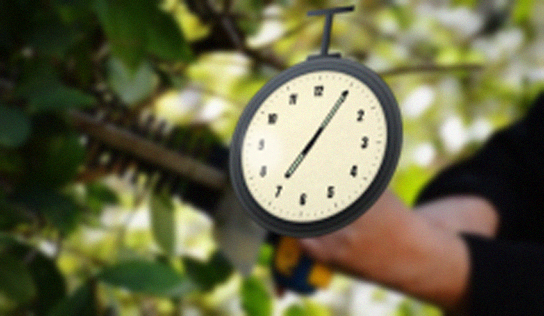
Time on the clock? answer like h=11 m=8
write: h=7 m=5
